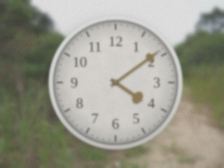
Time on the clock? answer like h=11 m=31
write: h=4 m=9
